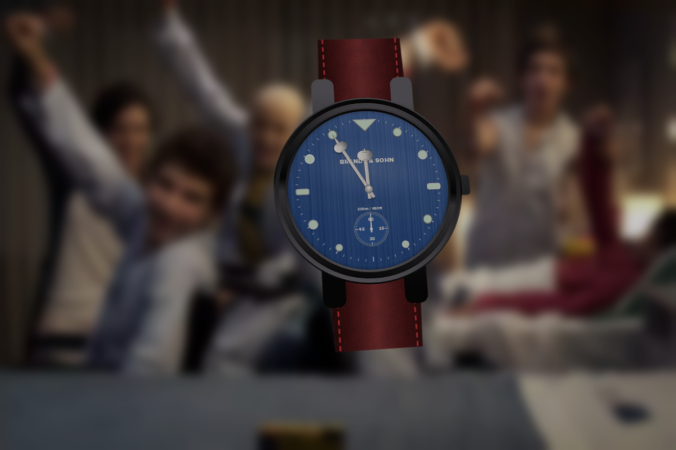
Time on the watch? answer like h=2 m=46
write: h=11 m=55
